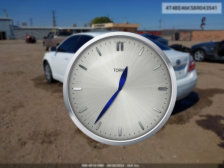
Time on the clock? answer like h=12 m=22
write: h=12 m=36
